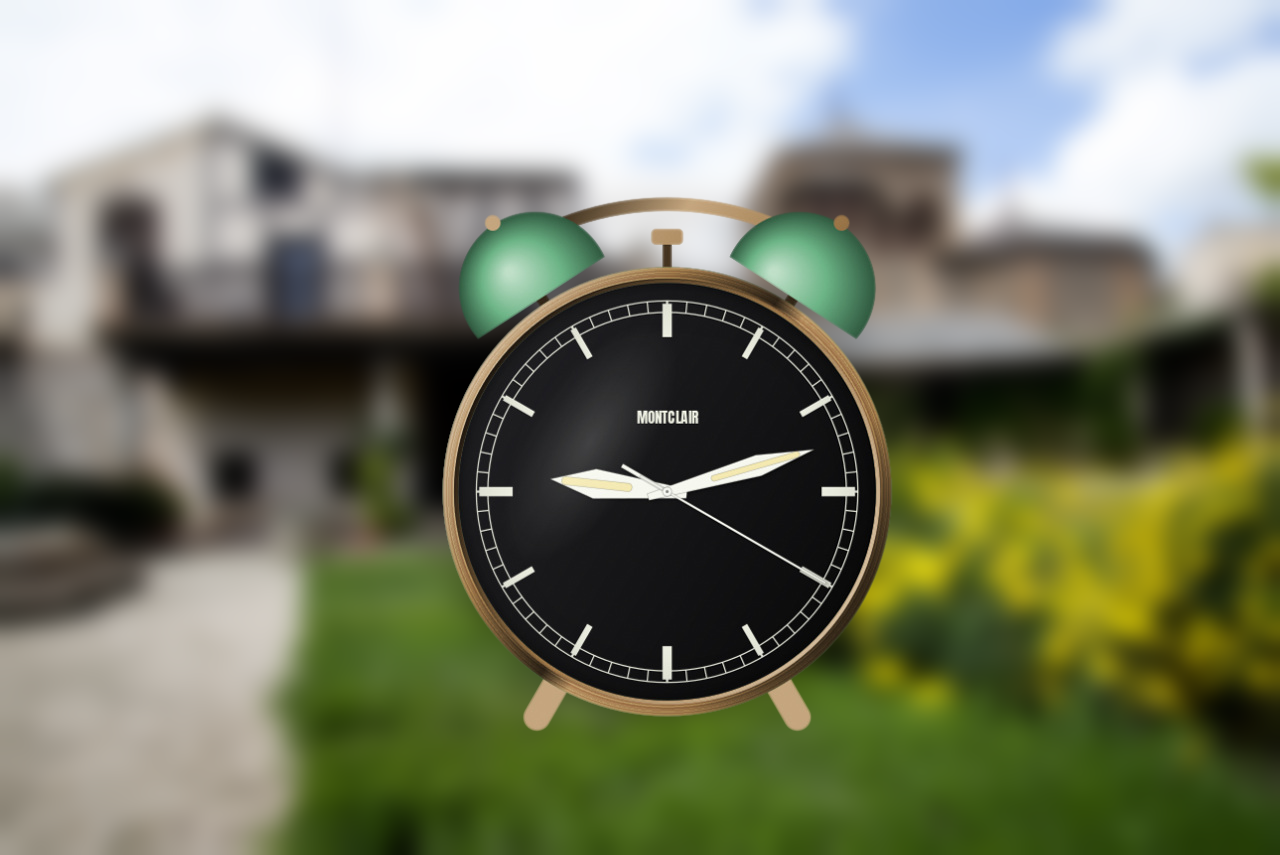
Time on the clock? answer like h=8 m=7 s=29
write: h=9 m=12 s=20
